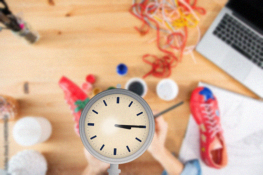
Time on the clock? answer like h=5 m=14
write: h=3 m=15
